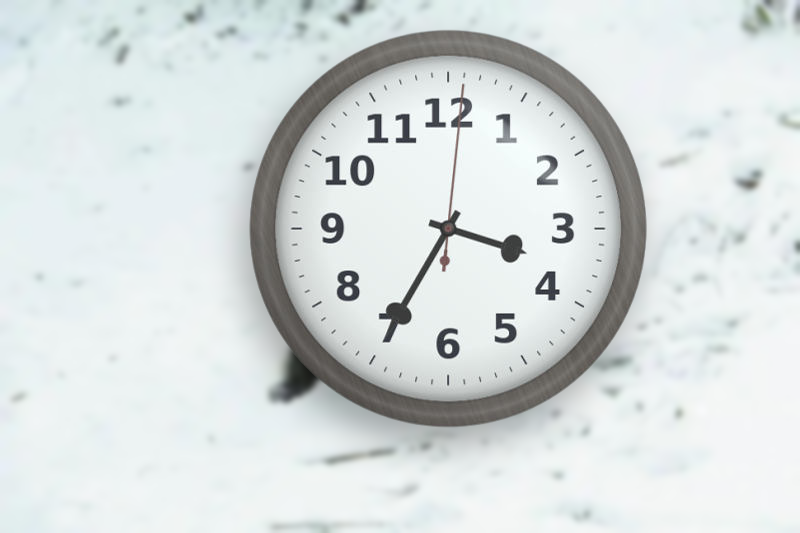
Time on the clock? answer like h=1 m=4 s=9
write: h=3 m=35 s=1
